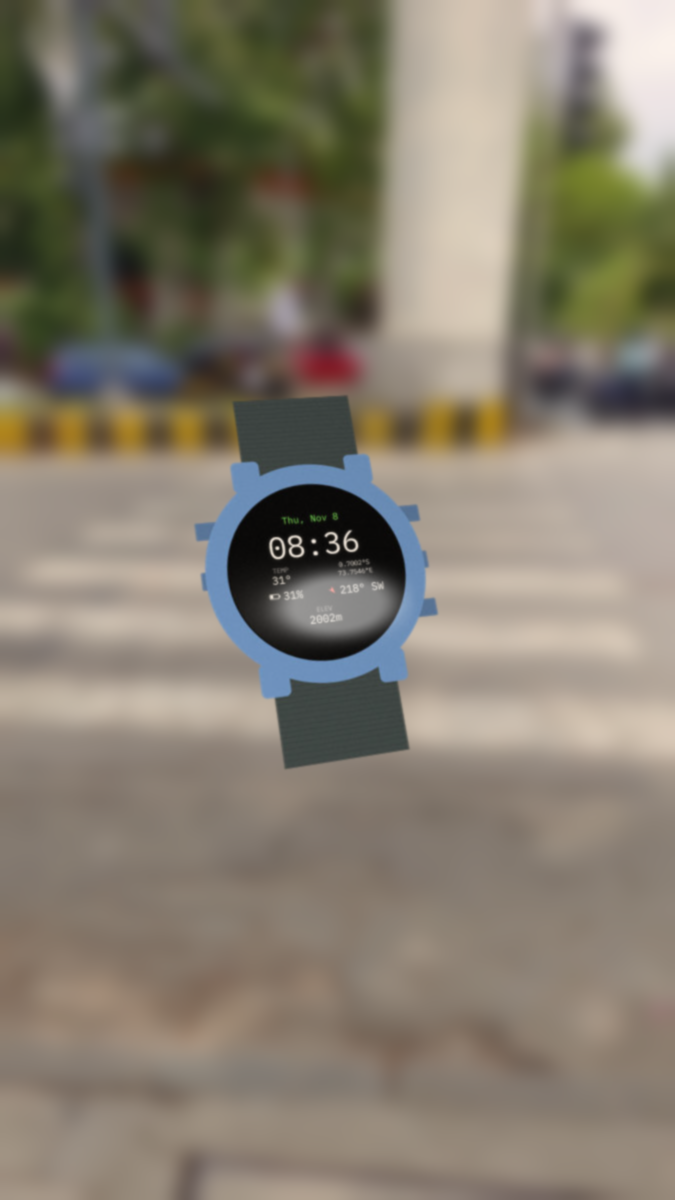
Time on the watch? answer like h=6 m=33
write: h=8 m=36
